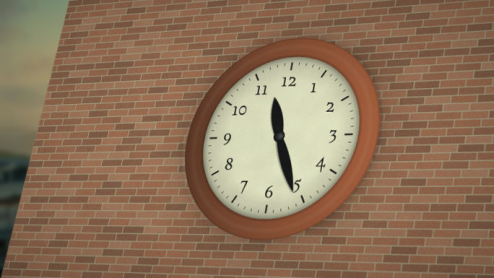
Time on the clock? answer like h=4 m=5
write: h=11 m=26
